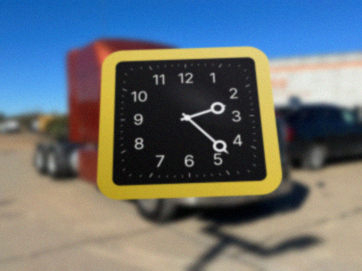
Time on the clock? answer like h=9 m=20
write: h=2 m=23
